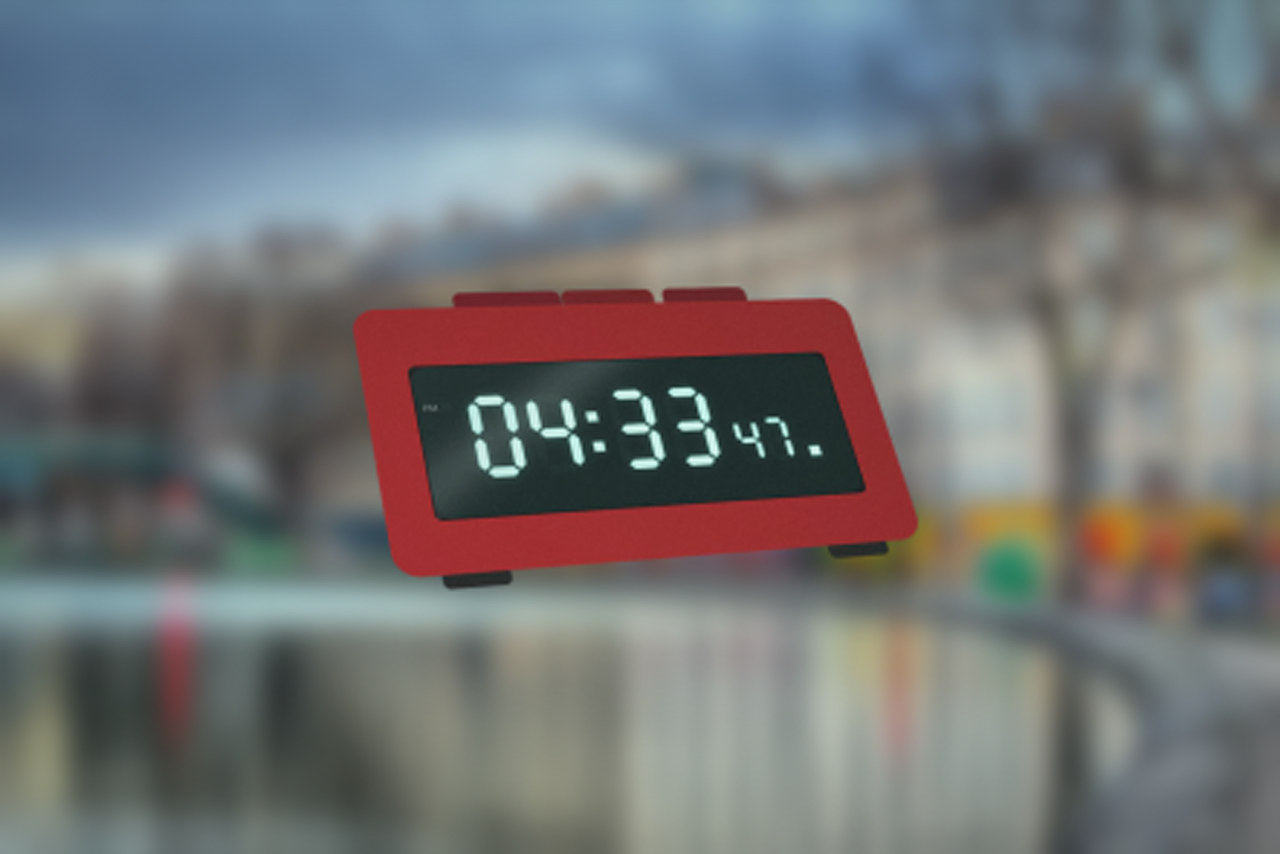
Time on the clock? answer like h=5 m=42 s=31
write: h=4 m=33 s=47
